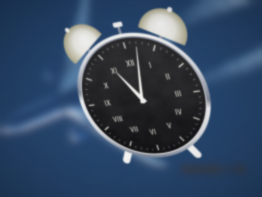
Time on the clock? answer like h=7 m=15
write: h=11 m=2
